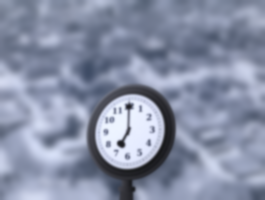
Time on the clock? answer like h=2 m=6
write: h=7 m=0
